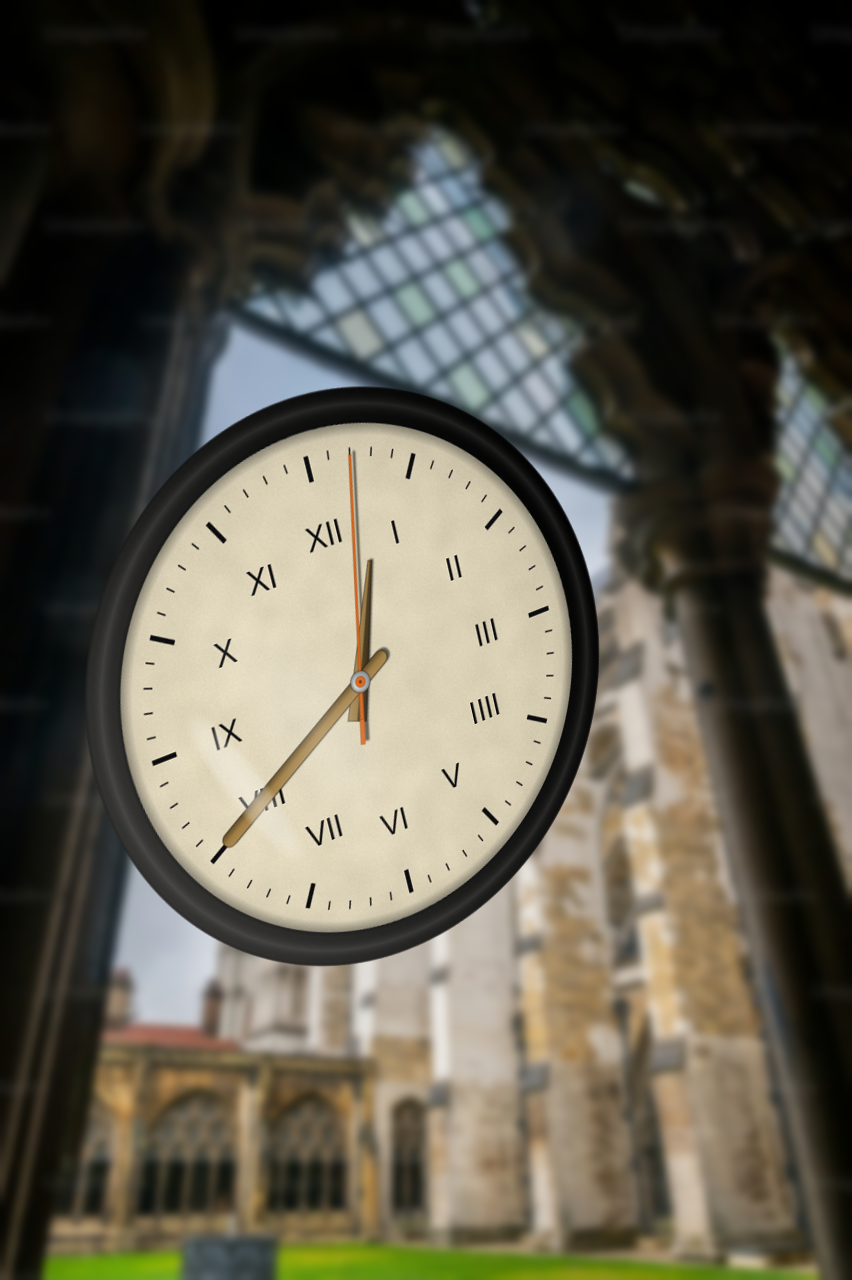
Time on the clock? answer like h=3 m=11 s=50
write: h=12 m=40 s=2
